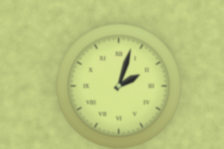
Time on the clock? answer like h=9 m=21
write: h=2 m=3
